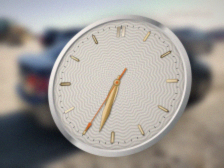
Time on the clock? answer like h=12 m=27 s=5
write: h=6 m=32 s=35
